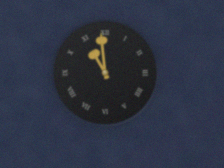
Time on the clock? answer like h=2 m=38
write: h=10 m=59
